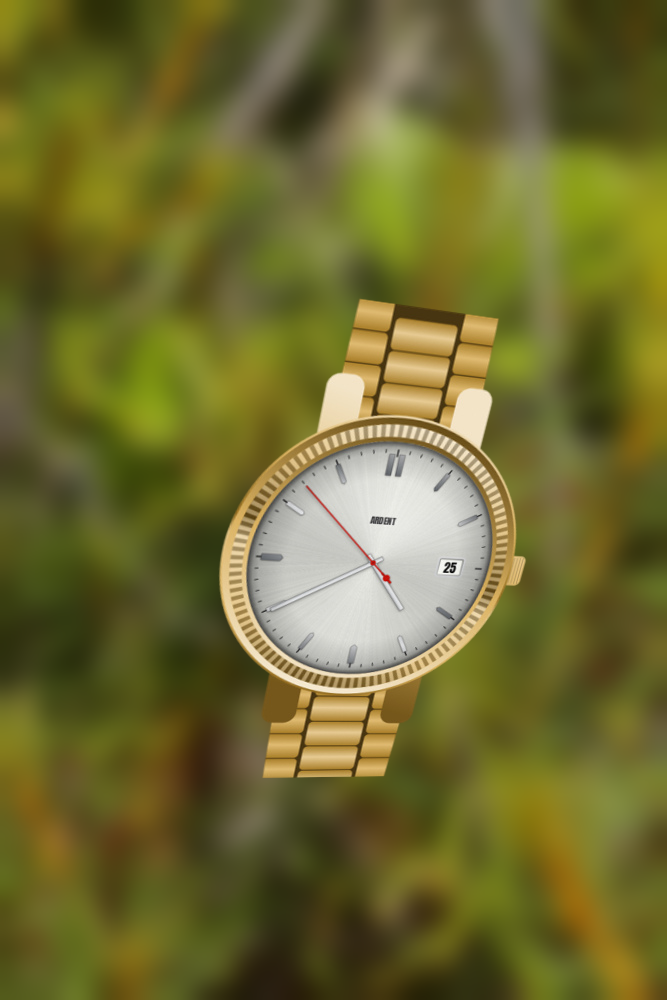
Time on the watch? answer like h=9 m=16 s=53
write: h=4 m=39 s=52
